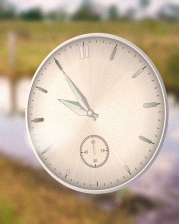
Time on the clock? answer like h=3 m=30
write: h=9 m=55
